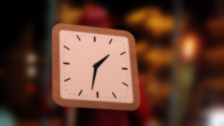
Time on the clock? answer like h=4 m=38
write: h=1 m=32
